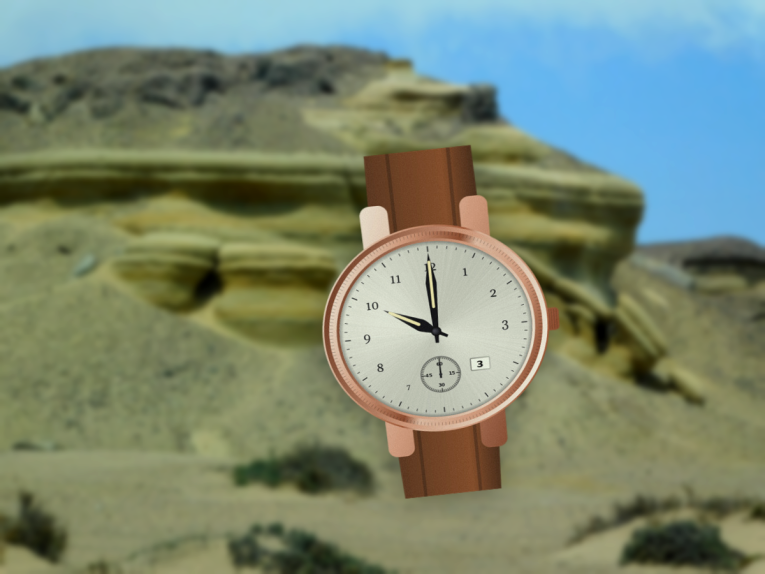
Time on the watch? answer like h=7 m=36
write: h=10 m=0
